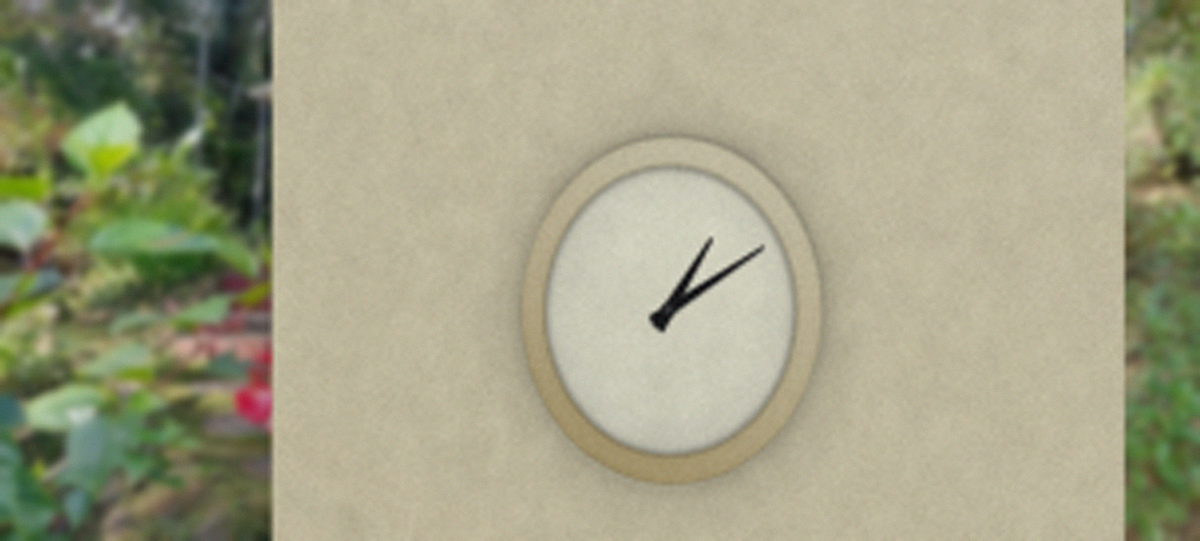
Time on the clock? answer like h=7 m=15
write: h=1 m=10
